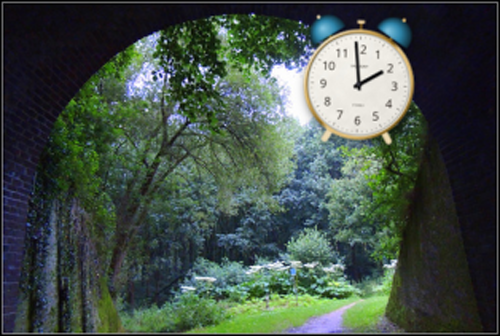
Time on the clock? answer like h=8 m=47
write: h=1 m=59
